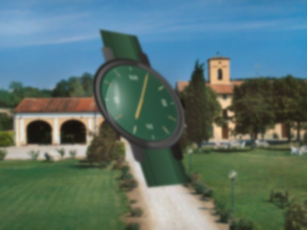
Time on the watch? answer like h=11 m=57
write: h=7 m=5
